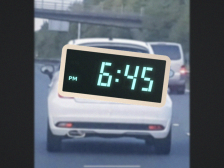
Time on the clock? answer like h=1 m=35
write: h=6 m=45
